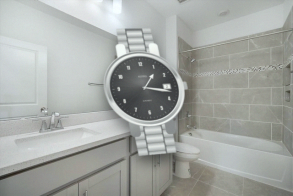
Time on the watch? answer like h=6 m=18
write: h=1 m=17
